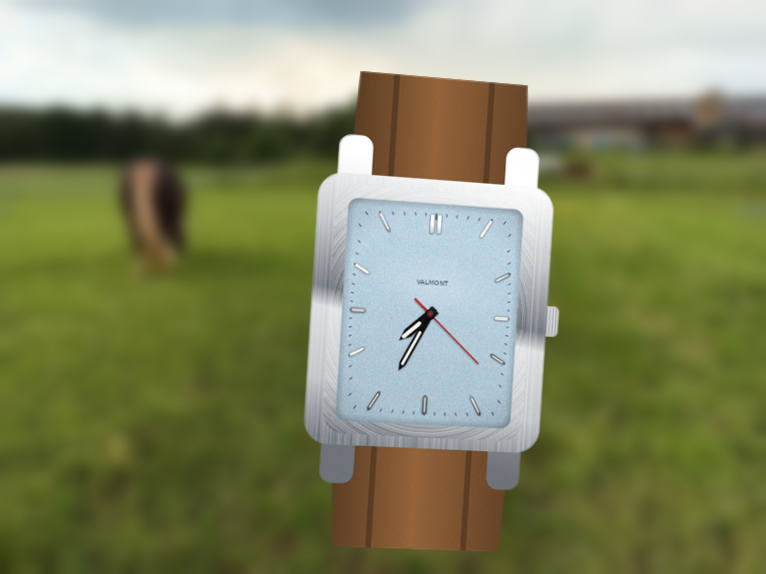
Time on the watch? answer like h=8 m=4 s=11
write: h=7 m=34 s=22
